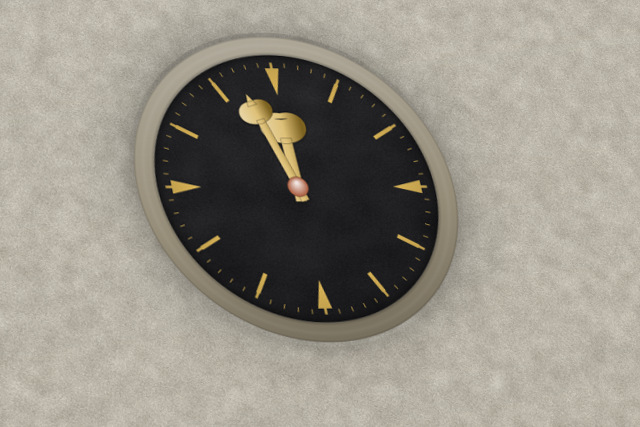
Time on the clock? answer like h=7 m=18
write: h=11 m=57
